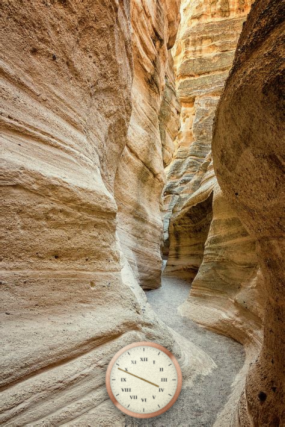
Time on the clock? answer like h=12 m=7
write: h=3 m=49
